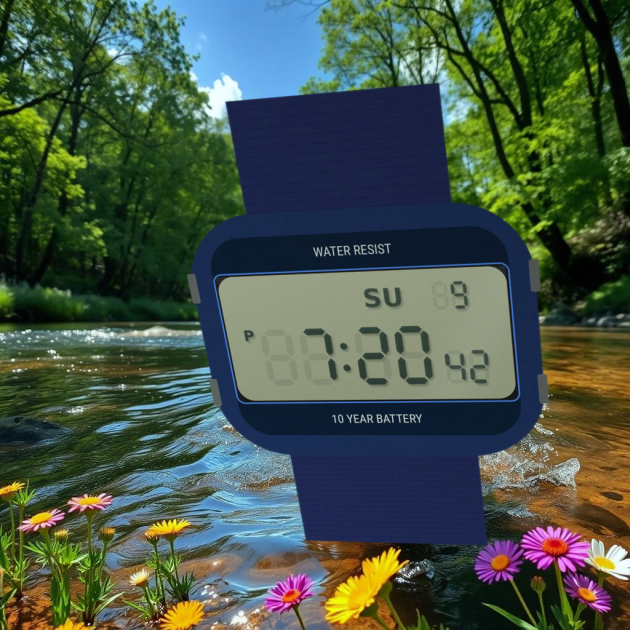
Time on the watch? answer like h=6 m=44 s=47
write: h=7 m=20 s=42
